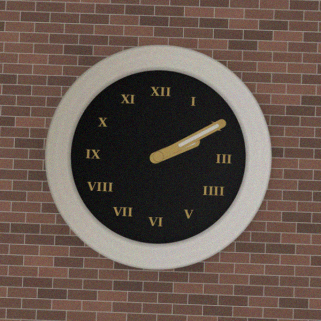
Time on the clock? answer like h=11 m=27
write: h=2 m=10
